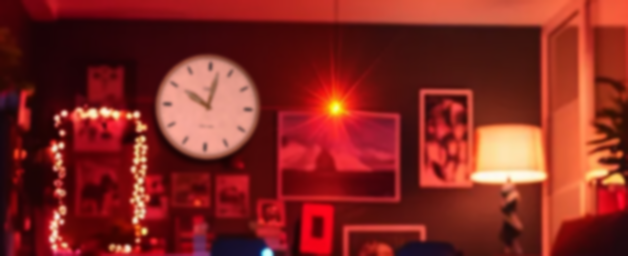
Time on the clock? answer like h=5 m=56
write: h=10 m=2
